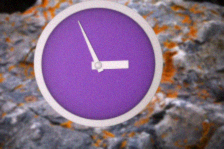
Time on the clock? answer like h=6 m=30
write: h=2 m=56
